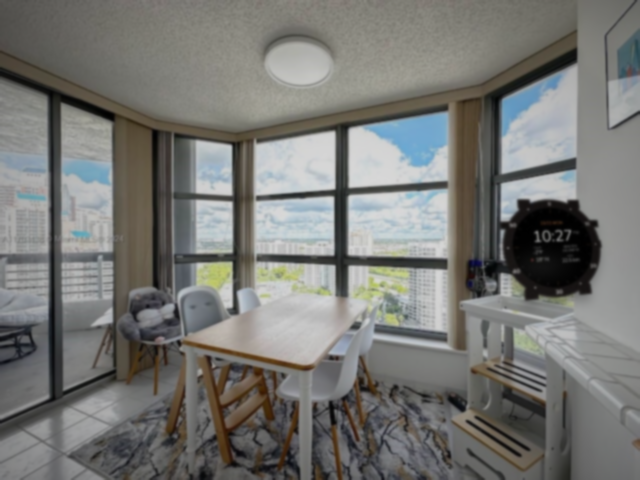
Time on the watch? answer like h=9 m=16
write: h=10 m=27
